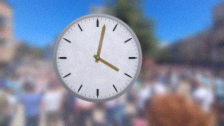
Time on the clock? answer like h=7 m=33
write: h=4 m=2
